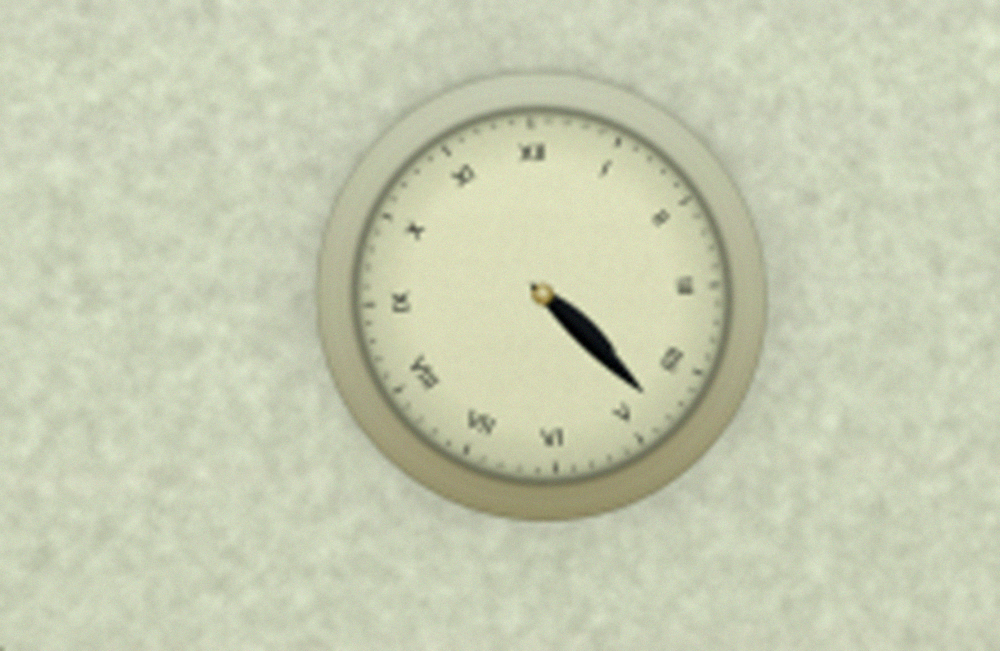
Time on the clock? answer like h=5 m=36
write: h=4 m=23
